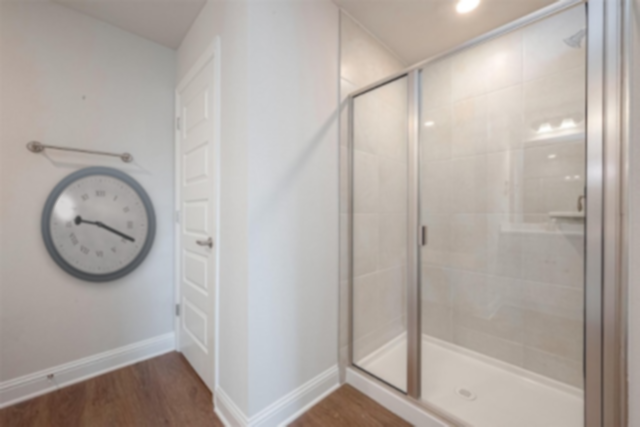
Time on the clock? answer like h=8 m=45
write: h=9 m=19
